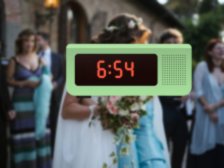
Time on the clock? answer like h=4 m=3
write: h=6 m=54
